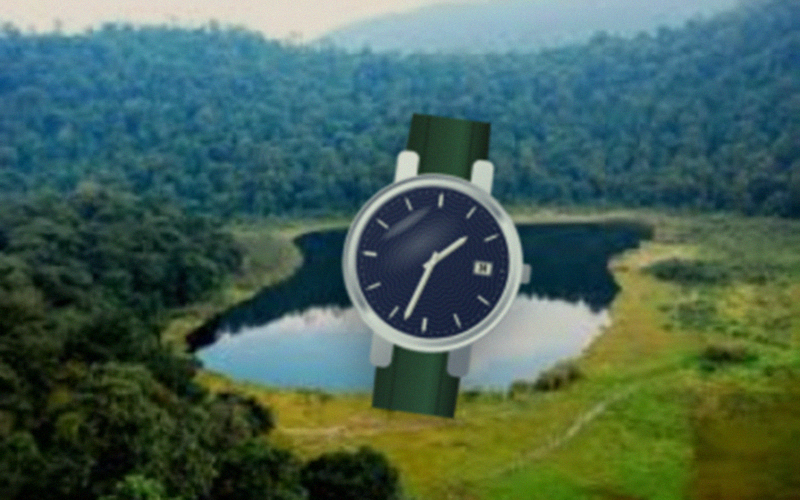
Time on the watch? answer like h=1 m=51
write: h=1 m=33
